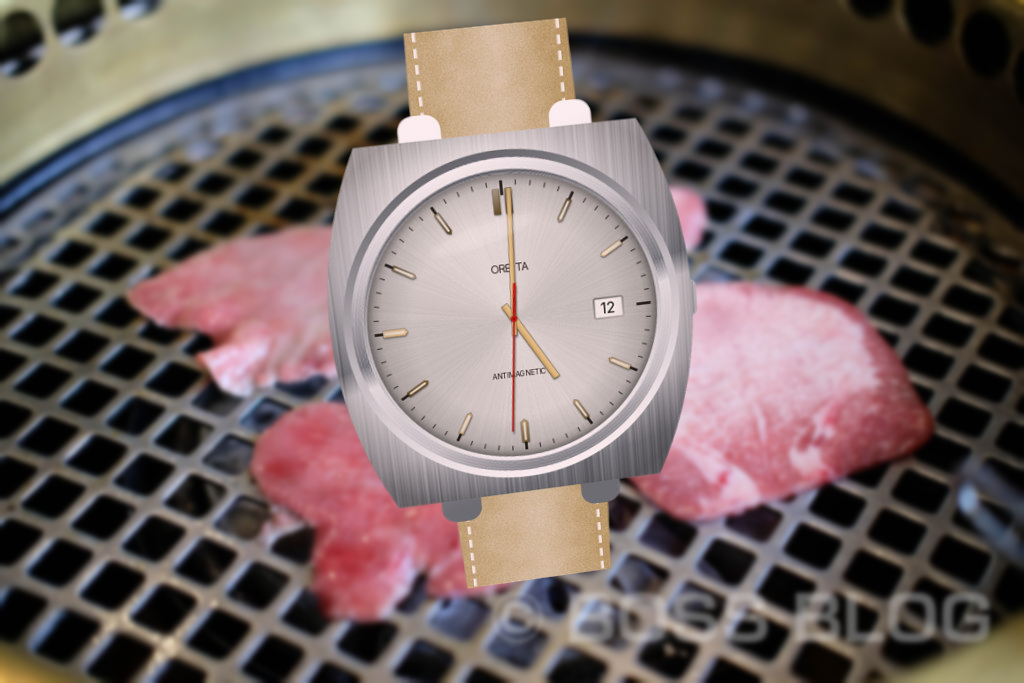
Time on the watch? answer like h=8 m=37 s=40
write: h=5 m=0 s=31
